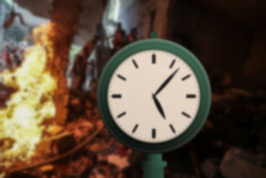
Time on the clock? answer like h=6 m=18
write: h=5 m=7
